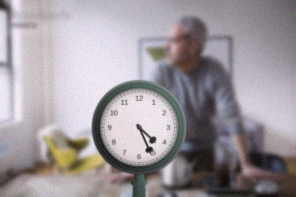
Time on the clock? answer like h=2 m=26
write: h=4 m=26
